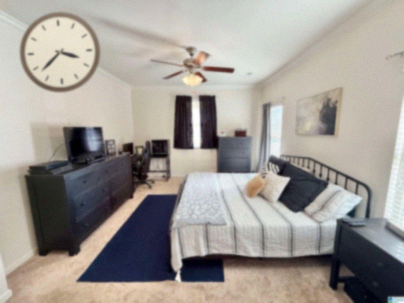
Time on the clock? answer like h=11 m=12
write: h=3 m=38
